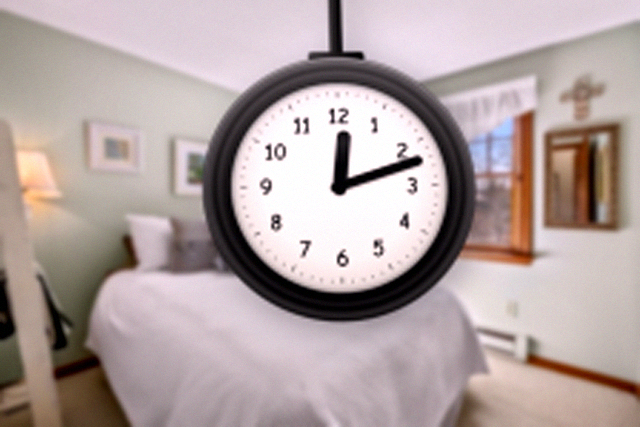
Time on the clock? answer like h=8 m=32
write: h=12 m=12
